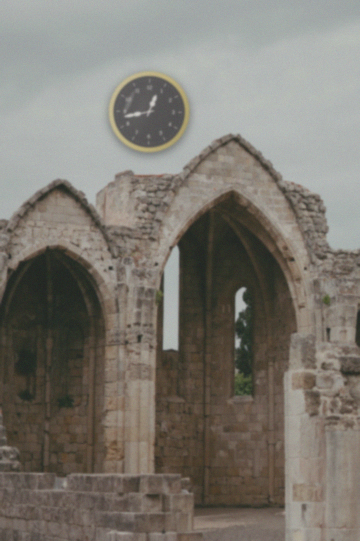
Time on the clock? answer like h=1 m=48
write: h=12 m=43
